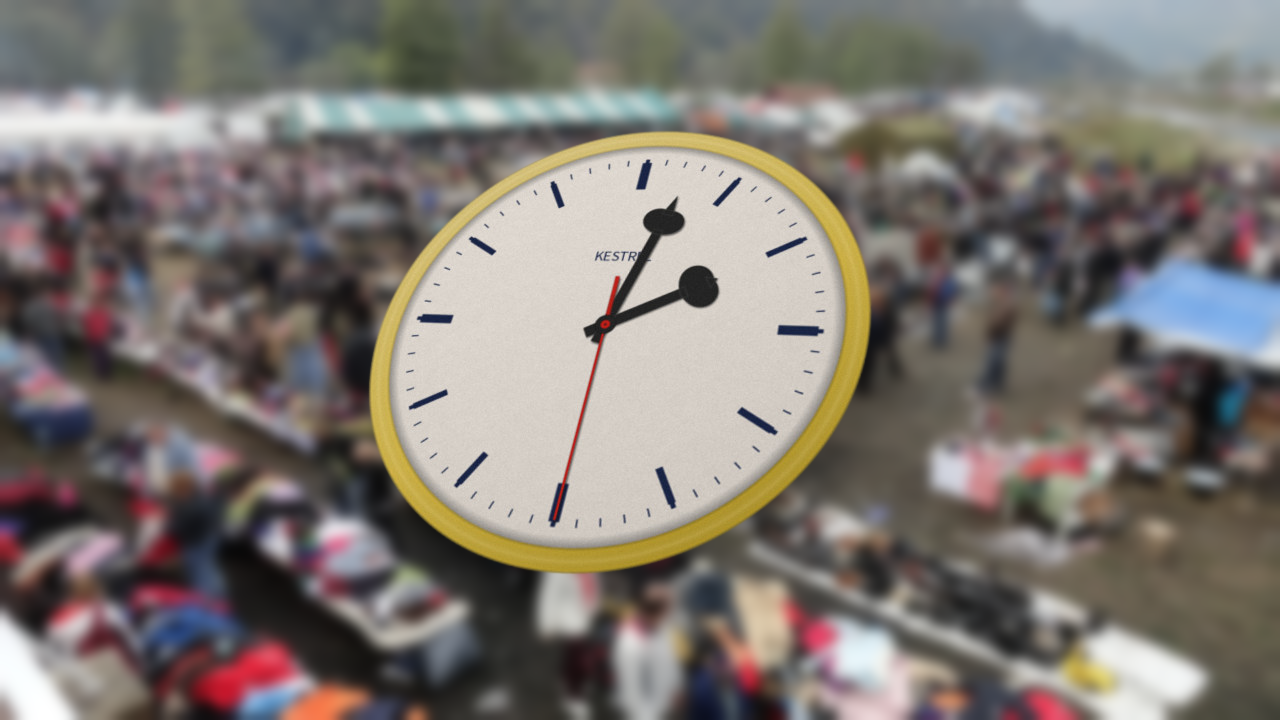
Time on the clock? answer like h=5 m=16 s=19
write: h=2 m=2 s=30
